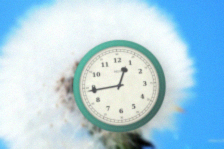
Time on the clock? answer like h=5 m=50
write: h=12 m=44
